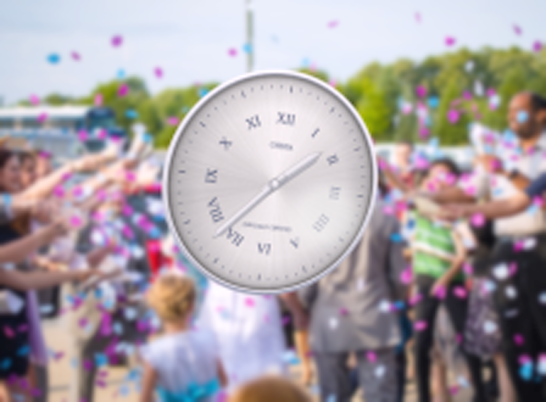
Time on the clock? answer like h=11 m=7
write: h=1 m=37
